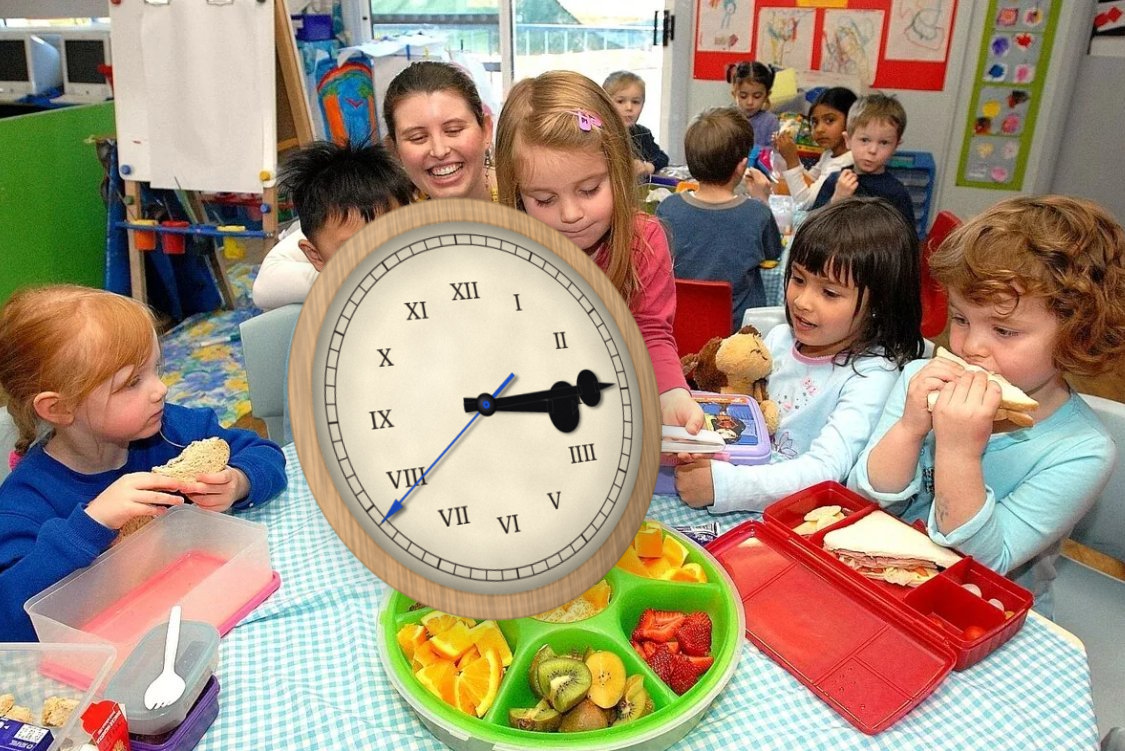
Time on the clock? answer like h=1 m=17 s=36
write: h=3 m=14 s=39
